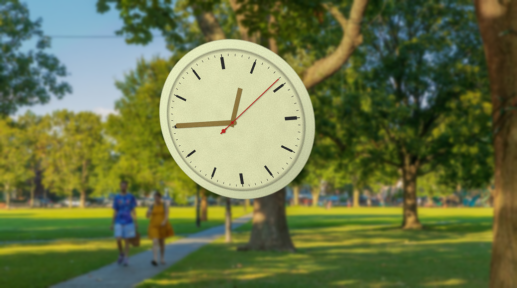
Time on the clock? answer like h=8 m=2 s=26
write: h=12 m=45 s=9
